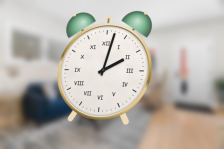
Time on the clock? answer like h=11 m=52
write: h=2 m=2
